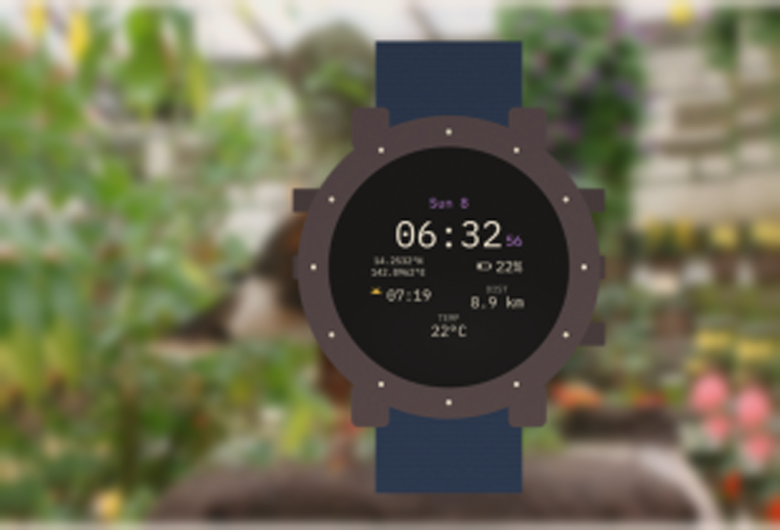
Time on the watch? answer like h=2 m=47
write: h=6 m=32
